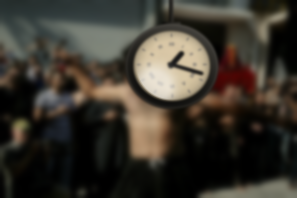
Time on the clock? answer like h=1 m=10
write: h=1 m=18
